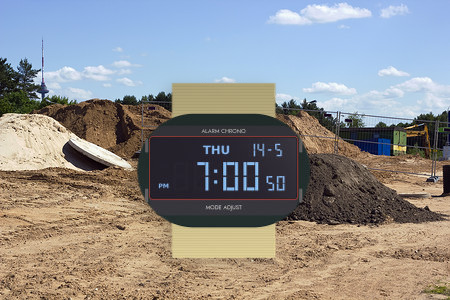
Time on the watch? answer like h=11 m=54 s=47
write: h=7 m=0 s=50
